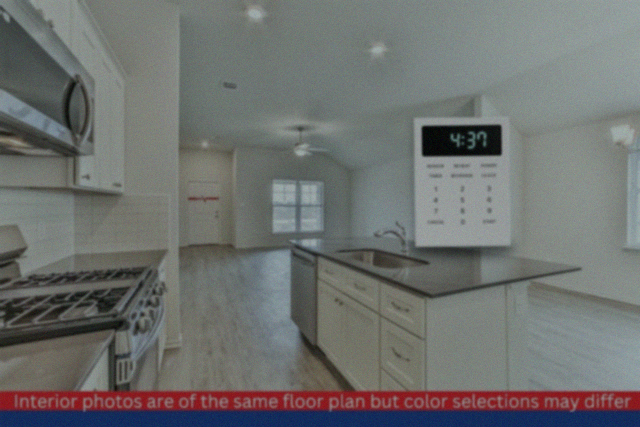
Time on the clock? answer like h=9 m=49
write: h=4 m=37
